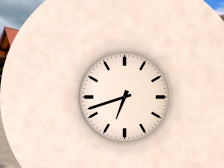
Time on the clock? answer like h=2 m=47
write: h=6 m=42
